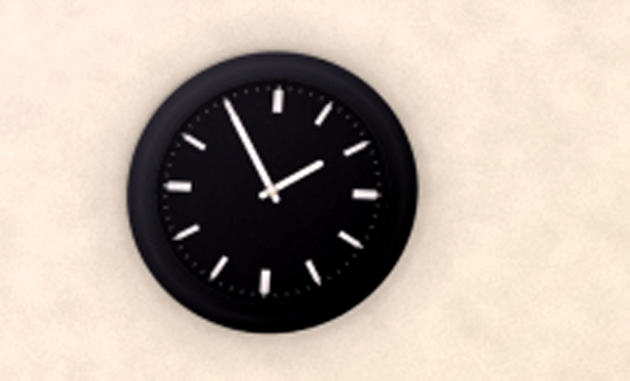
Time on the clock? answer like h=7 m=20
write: h=1 m=55
